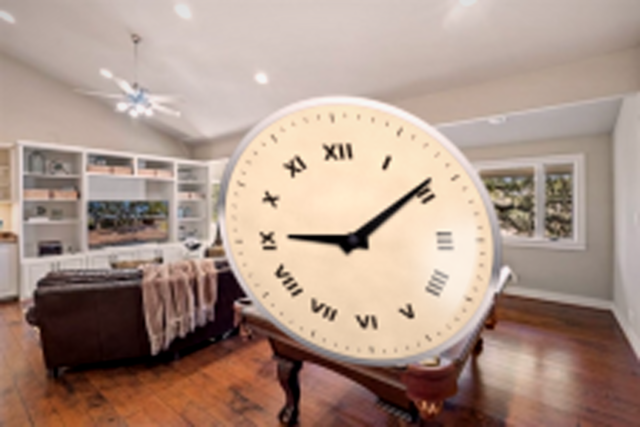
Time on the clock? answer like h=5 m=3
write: h=9 m=9
